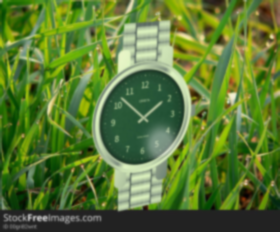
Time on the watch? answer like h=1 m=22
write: h=1 m=52
